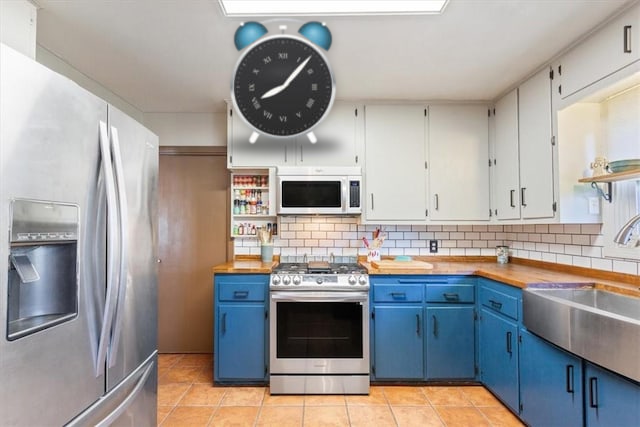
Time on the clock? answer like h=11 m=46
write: h=8 m=7
